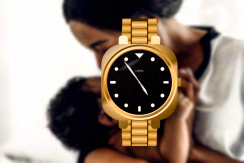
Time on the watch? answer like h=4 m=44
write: h=4 m=54
